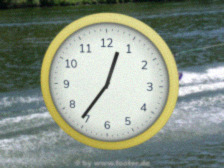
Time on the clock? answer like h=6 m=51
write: h=12 m=36
